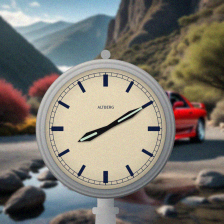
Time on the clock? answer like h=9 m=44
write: h=8 m=10
